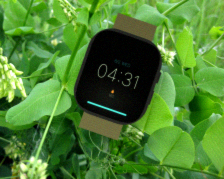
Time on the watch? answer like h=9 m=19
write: h=4 m=31
